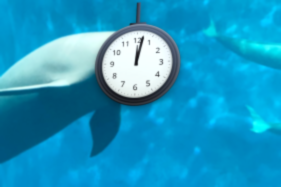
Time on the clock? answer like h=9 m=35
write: h=12 m=2
